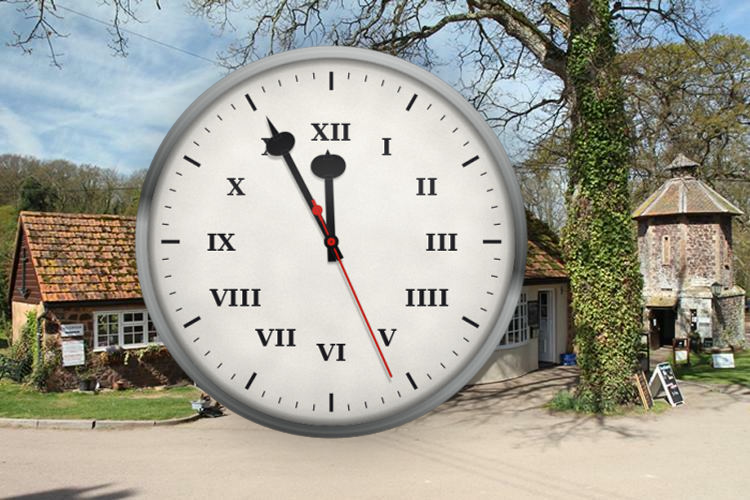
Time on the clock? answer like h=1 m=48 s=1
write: h=11 m=55 s=26
